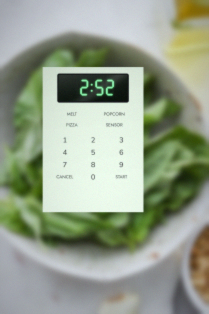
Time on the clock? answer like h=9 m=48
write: h=2 m=52
